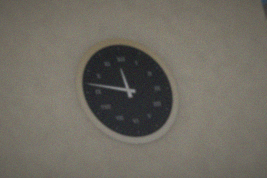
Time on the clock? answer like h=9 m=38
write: h=11 m=47
